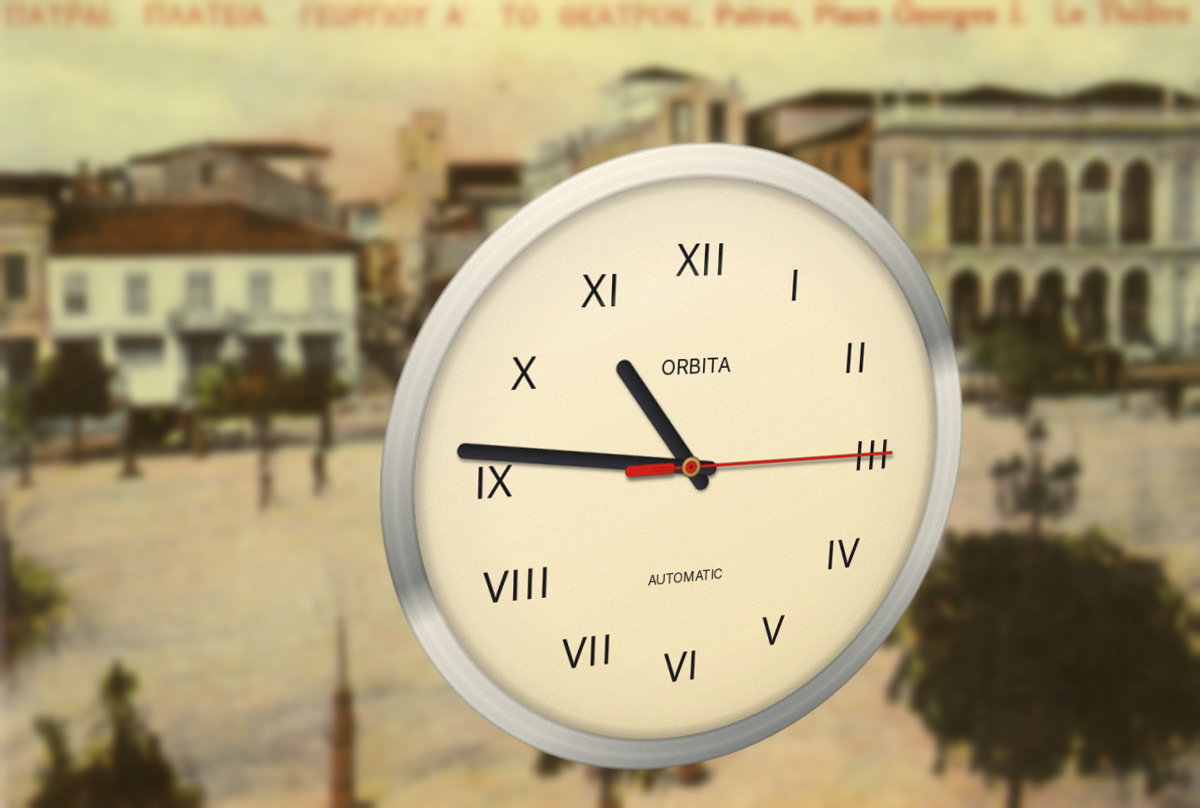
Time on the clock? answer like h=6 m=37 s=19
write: h=10 m=46 s=15
